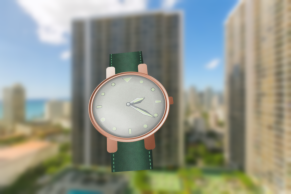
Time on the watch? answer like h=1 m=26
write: h=2 m=21
